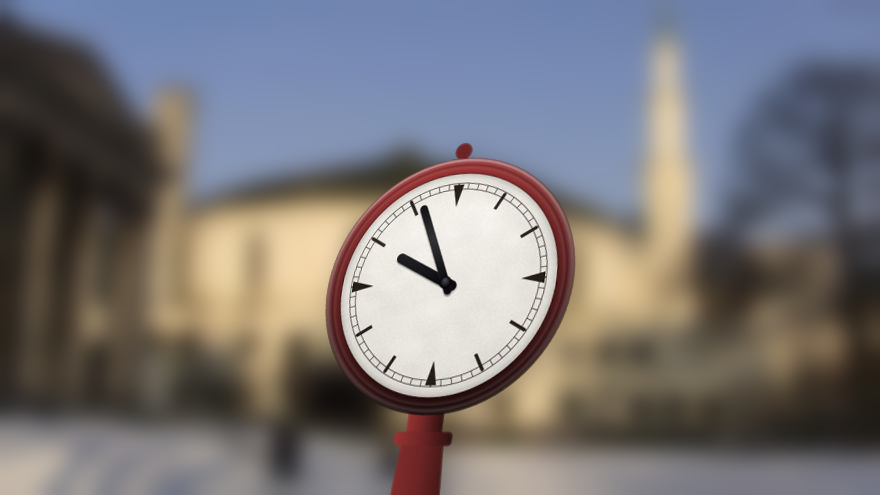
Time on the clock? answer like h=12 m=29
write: h=9 m=56
